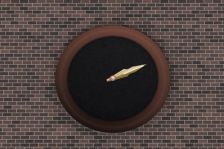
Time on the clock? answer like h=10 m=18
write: h=2 m=11
